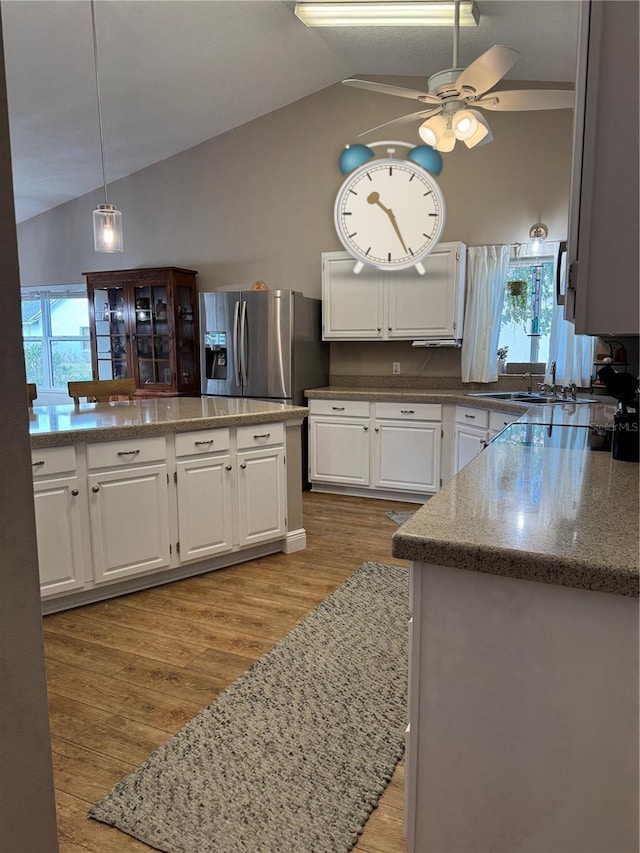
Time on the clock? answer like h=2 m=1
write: h=10 m=26
